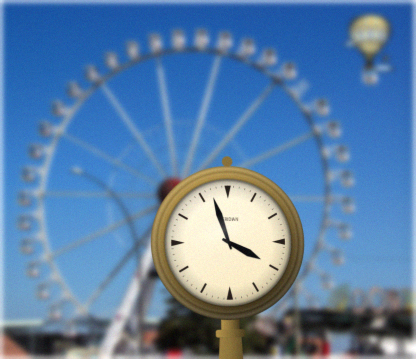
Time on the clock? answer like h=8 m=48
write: h=3 m=57
